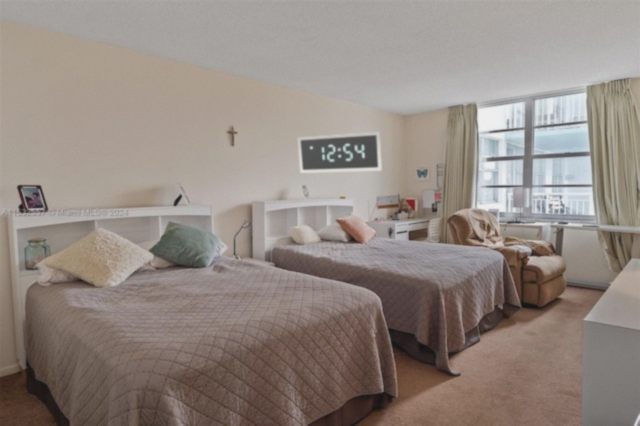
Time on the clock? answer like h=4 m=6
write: h=12 m=54
